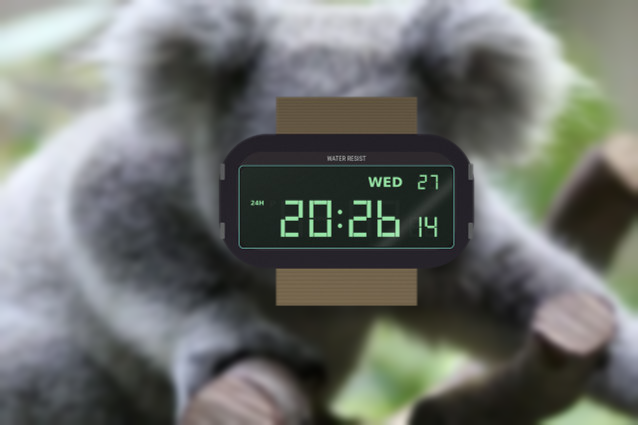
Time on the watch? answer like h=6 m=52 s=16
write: h=20 m=26 s=14
